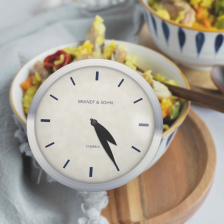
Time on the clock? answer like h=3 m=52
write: h=4 m=25
